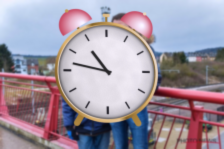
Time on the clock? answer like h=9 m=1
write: h=10 m=47
